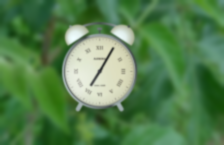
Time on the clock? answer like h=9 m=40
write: h=7 m=5
